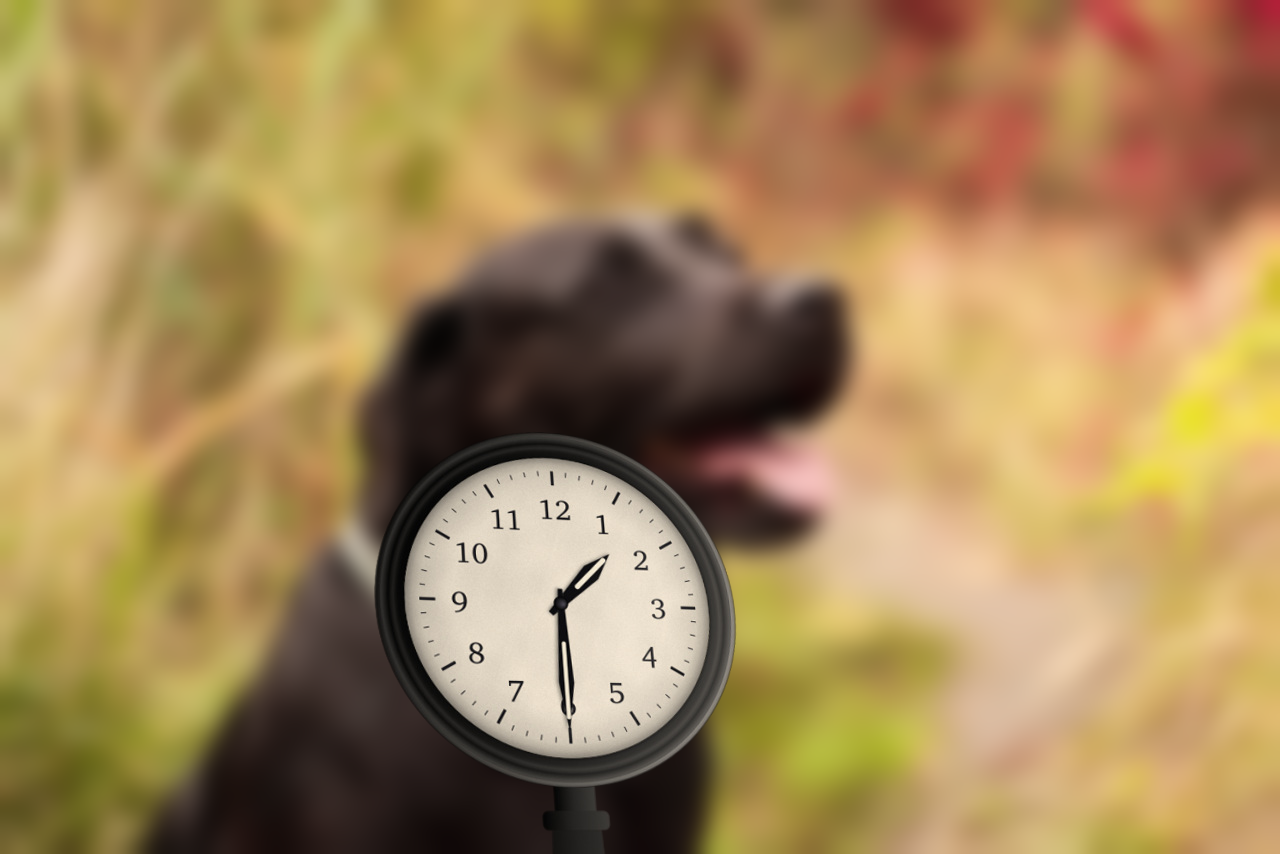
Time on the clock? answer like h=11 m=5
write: h=1 m=30
